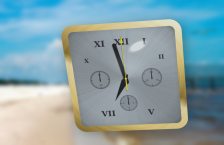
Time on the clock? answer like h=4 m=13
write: h=6 m=58
